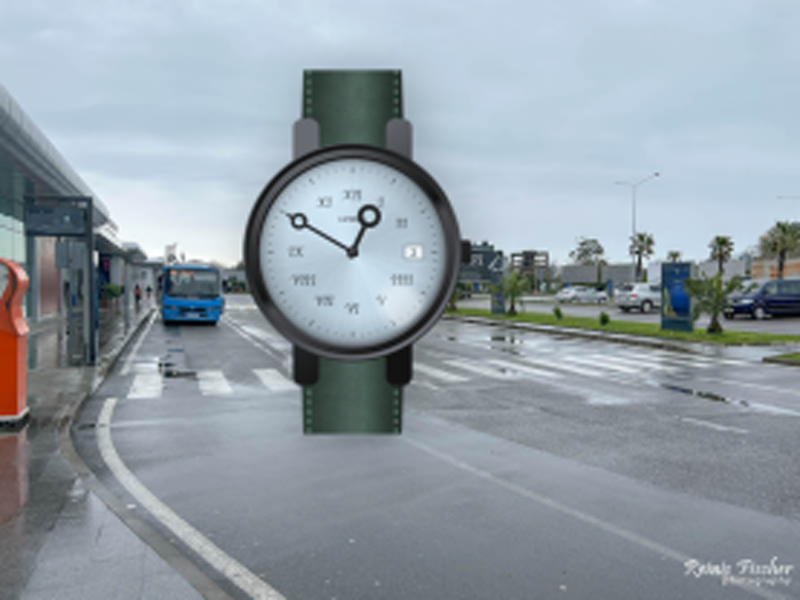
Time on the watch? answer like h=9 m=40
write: h=12 m=50
